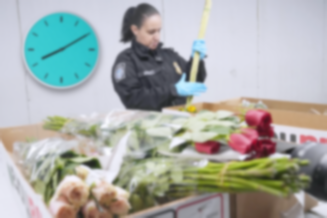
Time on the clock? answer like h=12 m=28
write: h=8 m=10
